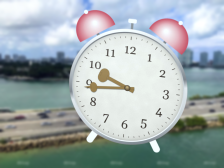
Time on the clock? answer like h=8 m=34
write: h=9 m=44
